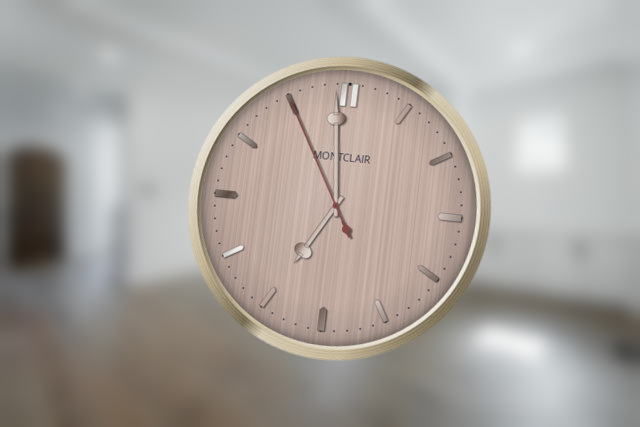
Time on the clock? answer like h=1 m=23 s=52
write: h=6 m=58 s=55
